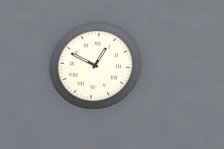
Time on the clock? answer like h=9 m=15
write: h=12 m=49
